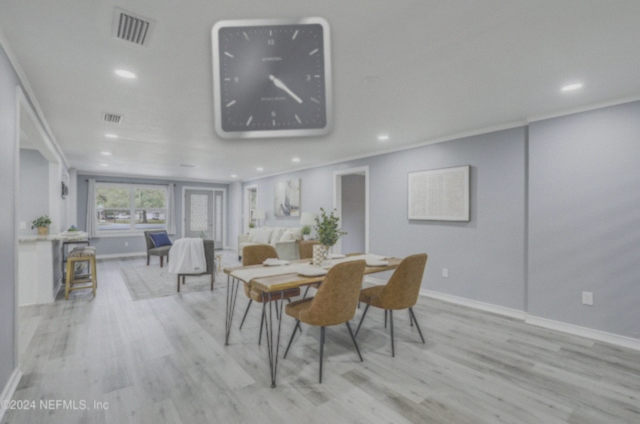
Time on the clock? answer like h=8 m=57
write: h=4 m=22
